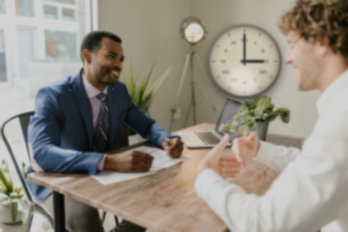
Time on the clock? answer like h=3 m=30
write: h=3 m=0
